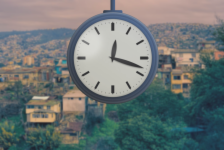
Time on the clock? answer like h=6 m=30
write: h=12 m=18
